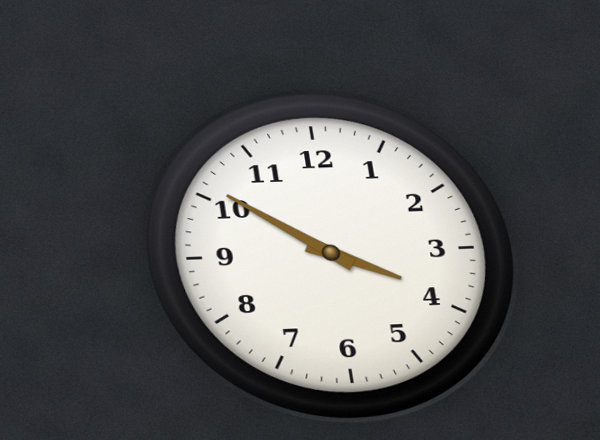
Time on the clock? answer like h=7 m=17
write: h=3 m=51
